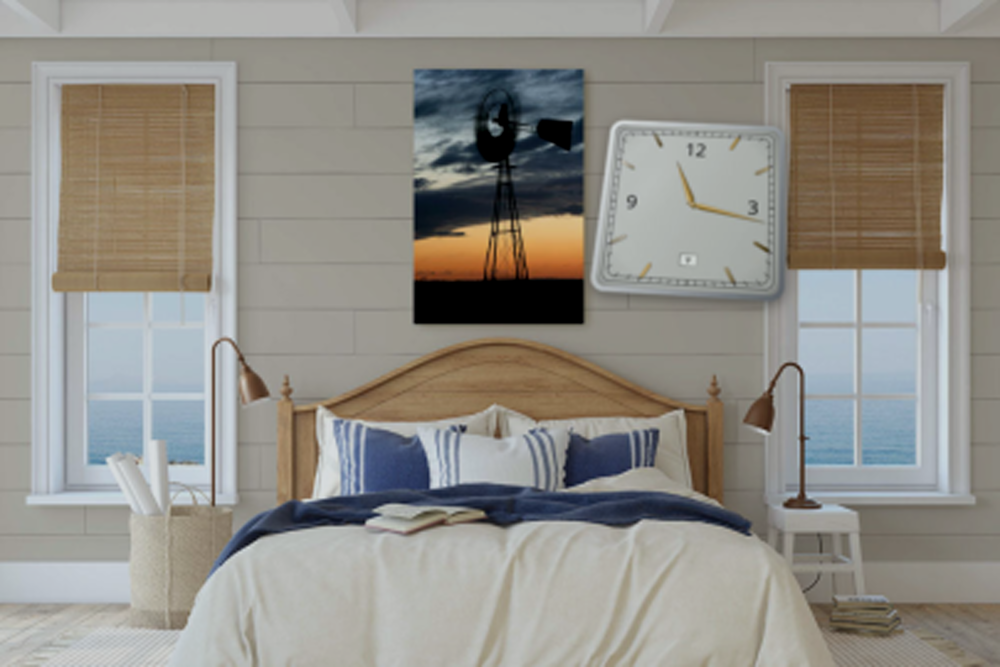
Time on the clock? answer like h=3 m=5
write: h=11 m=17
